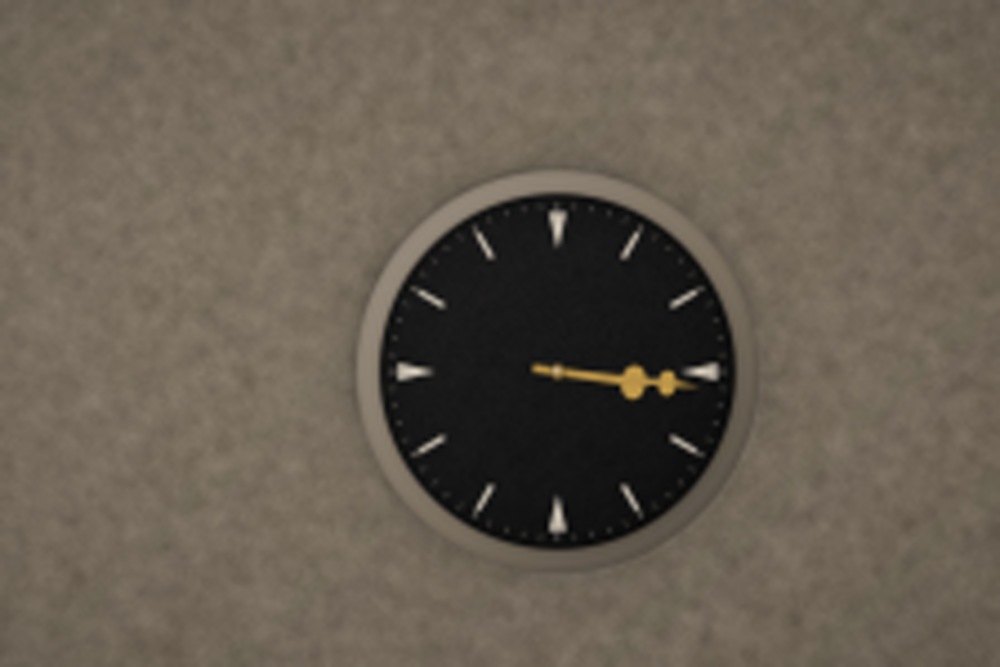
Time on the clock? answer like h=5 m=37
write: h=3 m=16
